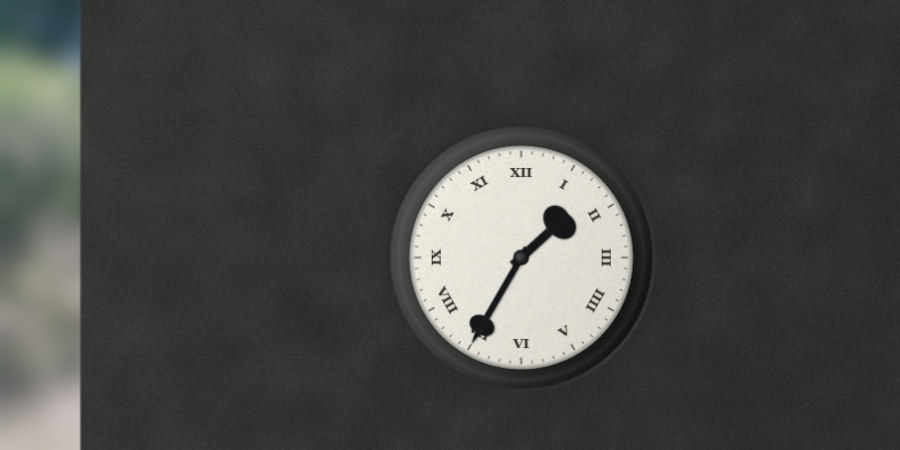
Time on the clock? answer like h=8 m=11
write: h=1 m=35
